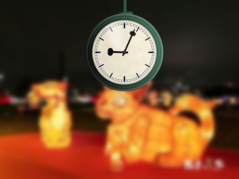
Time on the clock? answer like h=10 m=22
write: h=9 m=4
